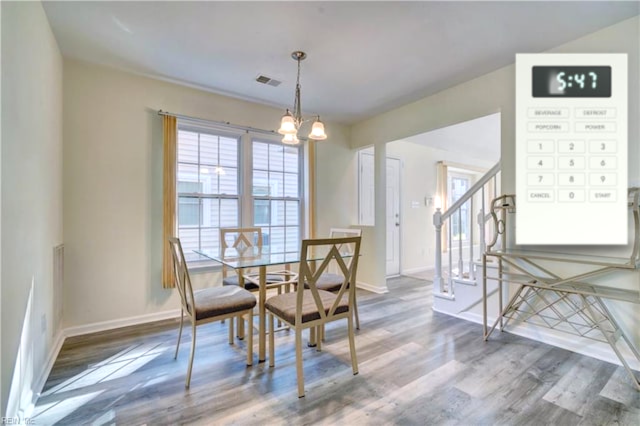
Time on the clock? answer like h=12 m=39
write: h=5 m=47
